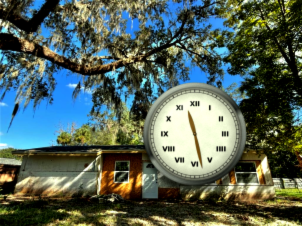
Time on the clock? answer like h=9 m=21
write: h=11 m=28
